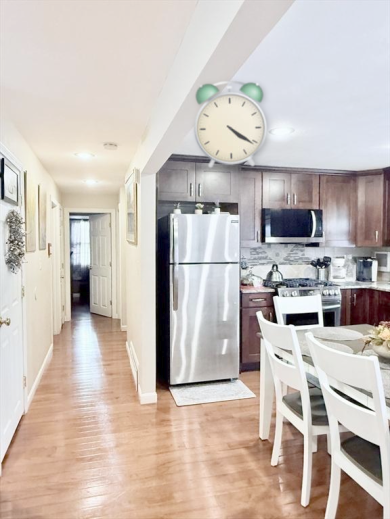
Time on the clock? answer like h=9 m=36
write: h=4 m=21
